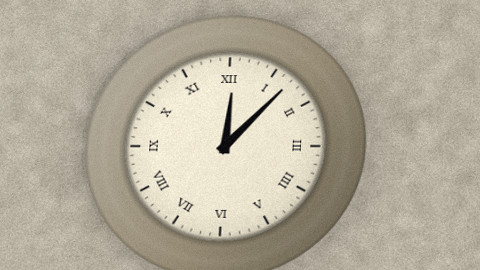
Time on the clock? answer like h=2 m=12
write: h=12 m=7
